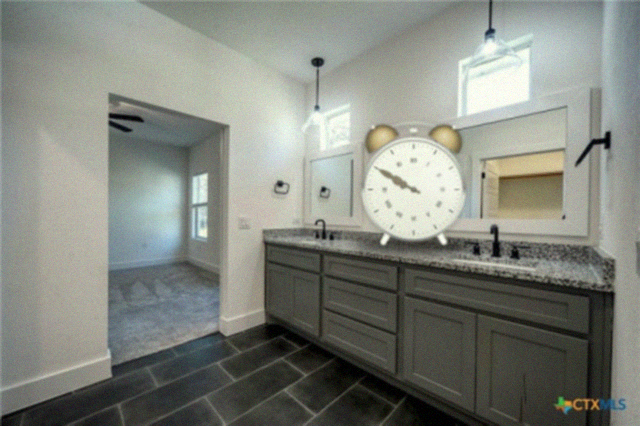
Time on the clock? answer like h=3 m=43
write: h=9 m=50
